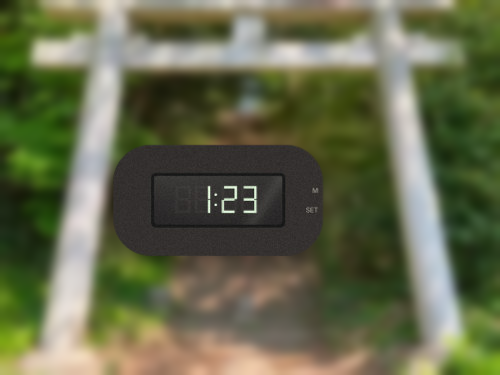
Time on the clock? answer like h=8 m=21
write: h=1 m=23
